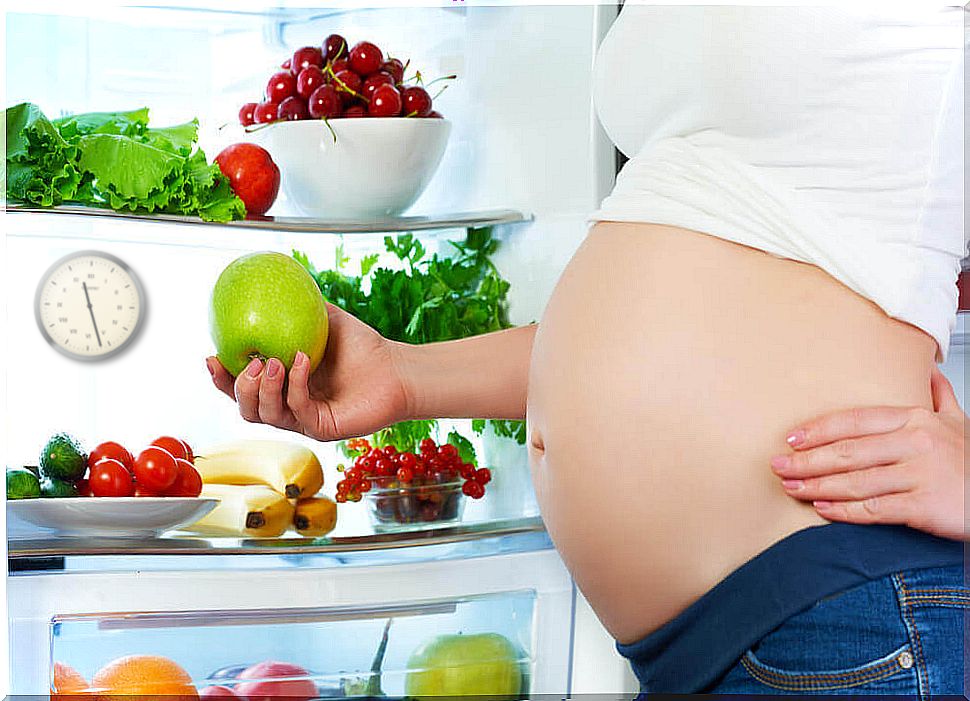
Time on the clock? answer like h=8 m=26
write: h=11 m=27
